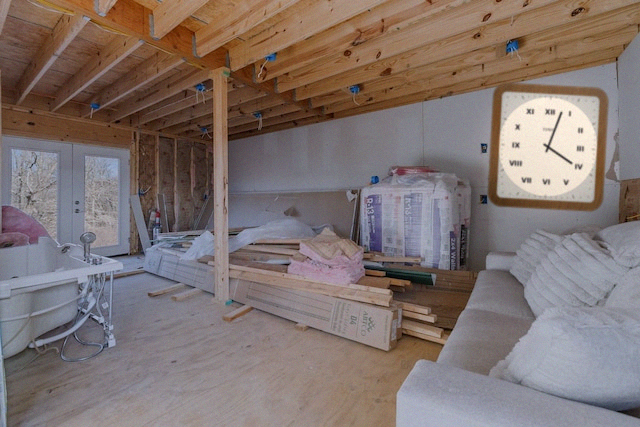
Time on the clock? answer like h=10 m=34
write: h=4 m=3
